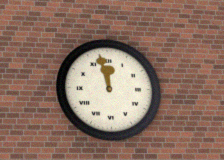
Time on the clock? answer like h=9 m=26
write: h=11 m=58
